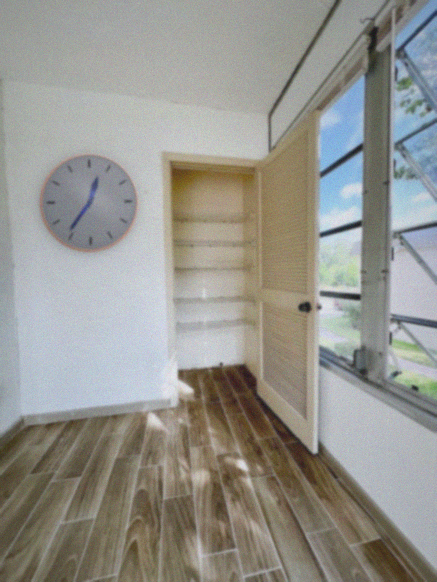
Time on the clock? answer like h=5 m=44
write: h=12 m=36
